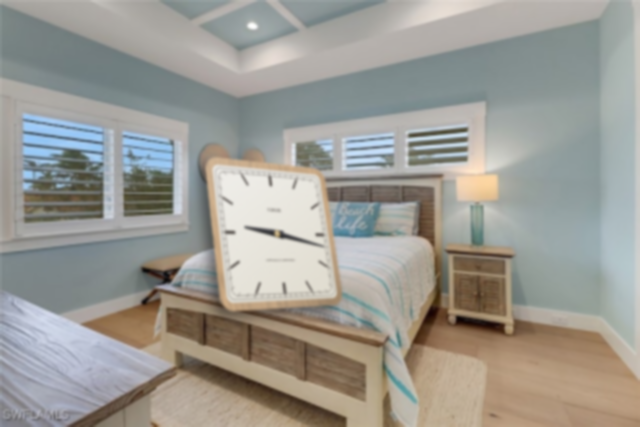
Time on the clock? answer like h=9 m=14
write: h=9 m=17
